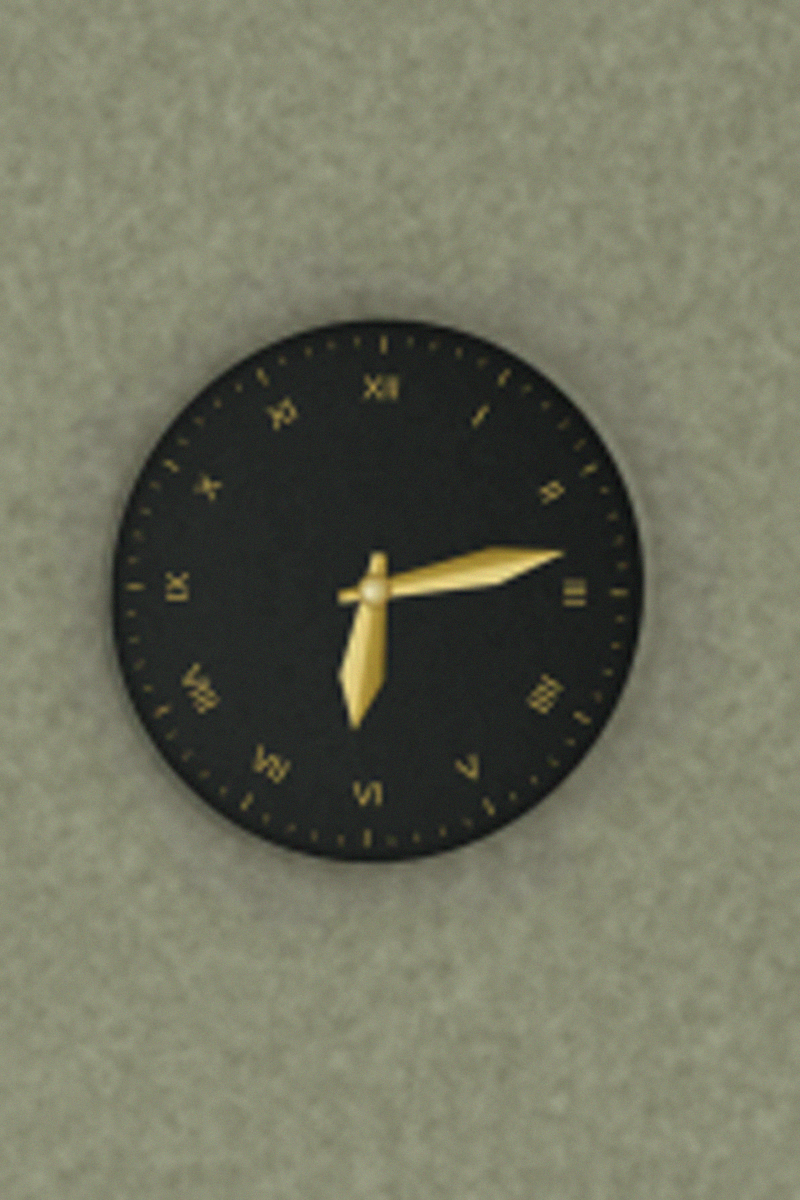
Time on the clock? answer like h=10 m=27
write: h=6 m=13
